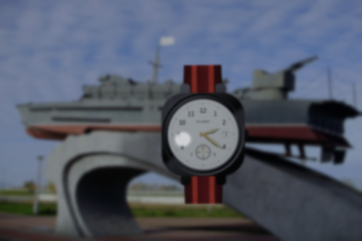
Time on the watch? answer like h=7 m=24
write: h=2 m=21
